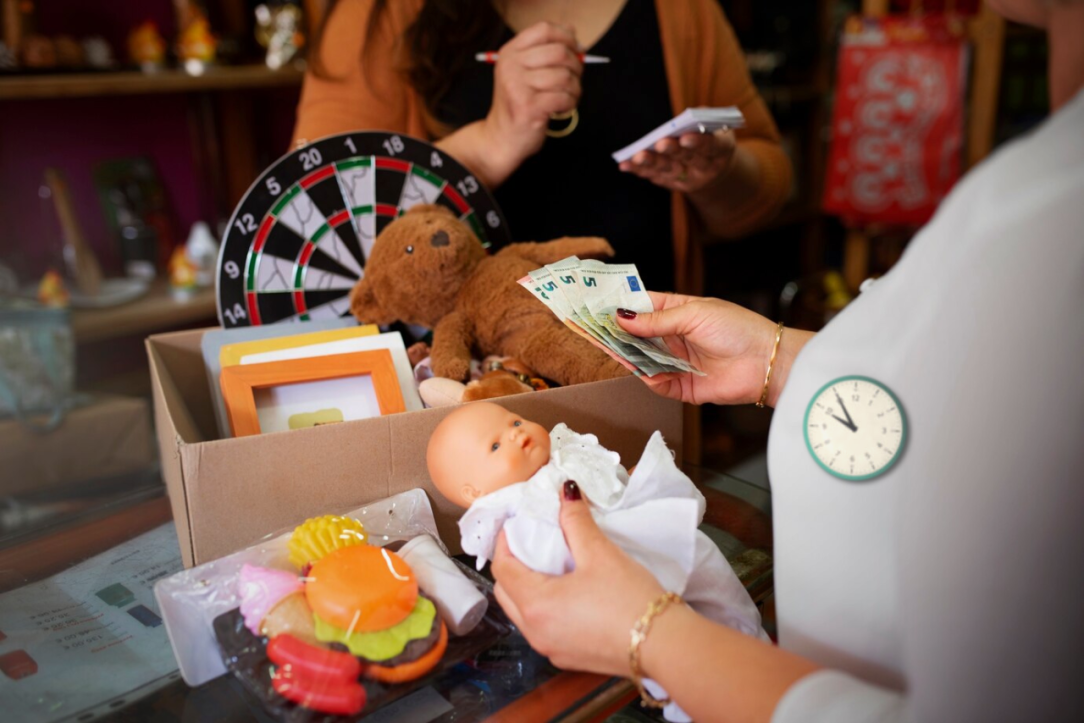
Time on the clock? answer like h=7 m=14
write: h=9 m=55
